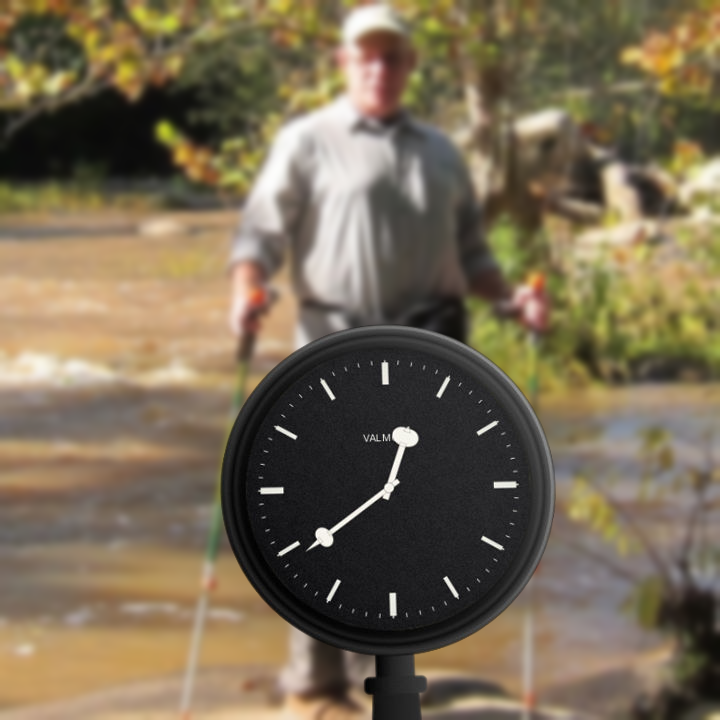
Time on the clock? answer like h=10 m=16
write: h=12 m=39
